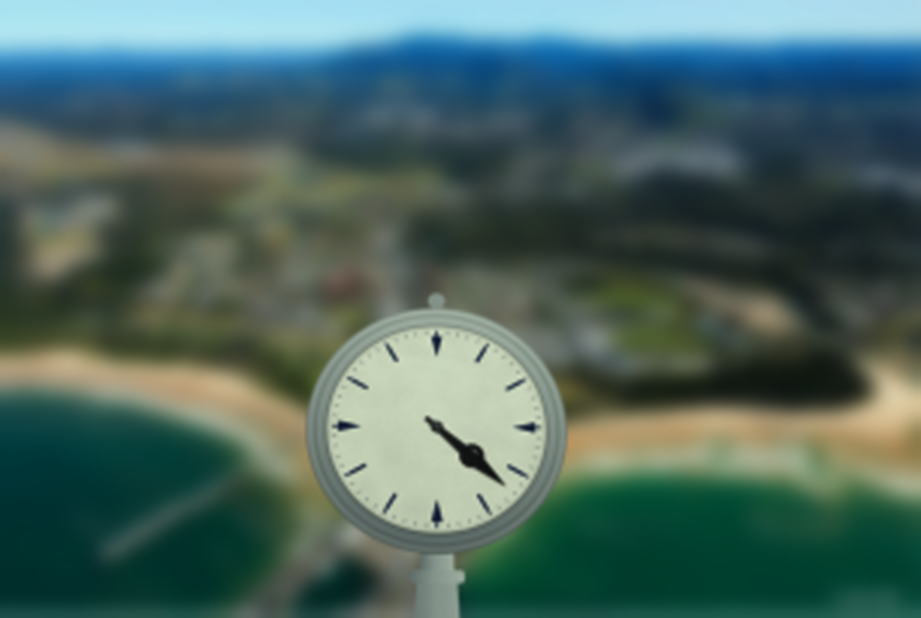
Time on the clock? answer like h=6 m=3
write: h=4 m=22
